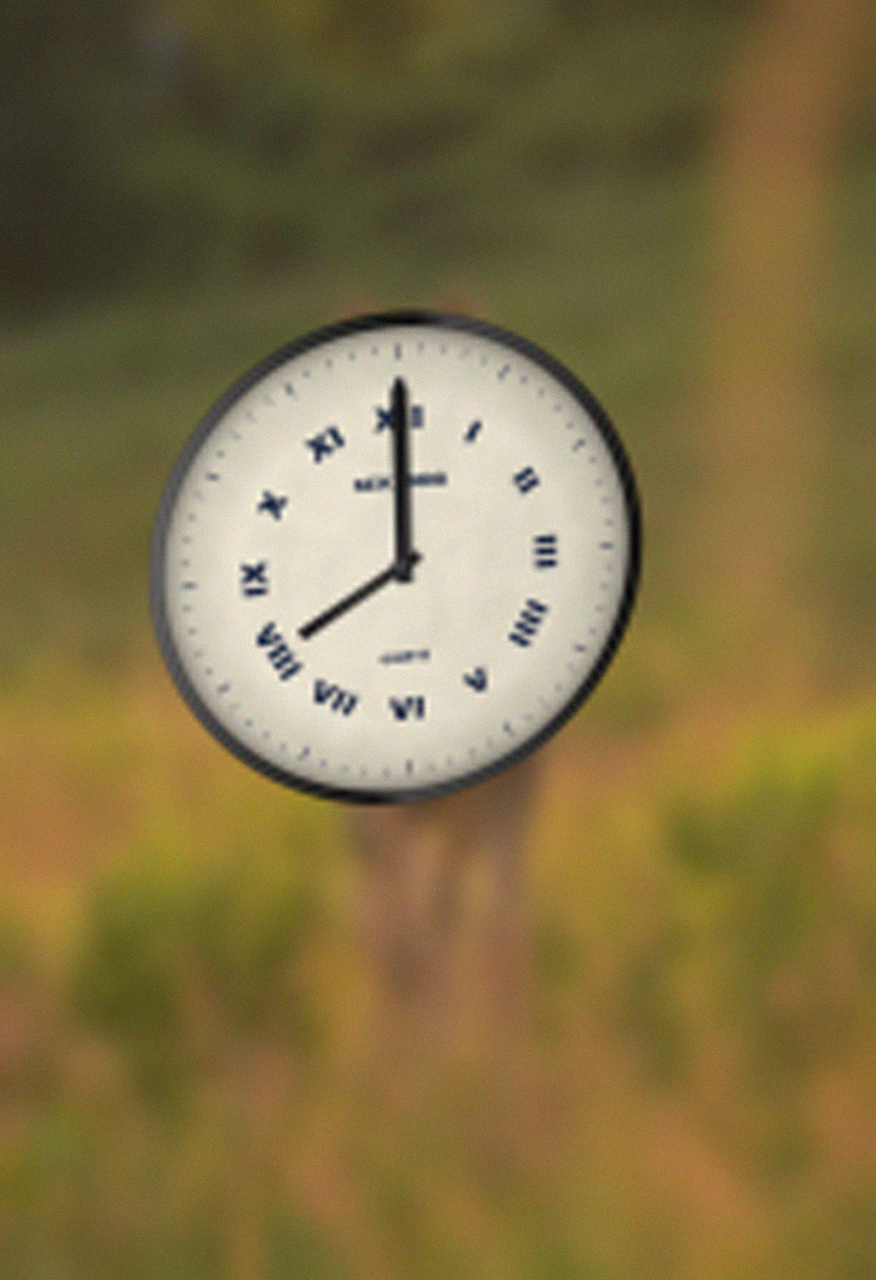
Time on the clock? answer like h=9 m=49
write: h=8 m=0
